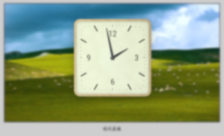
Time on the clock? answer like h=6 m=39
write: h=1 m=58
